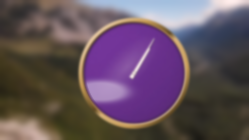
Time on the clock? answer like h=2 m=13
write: h=1 m=5
